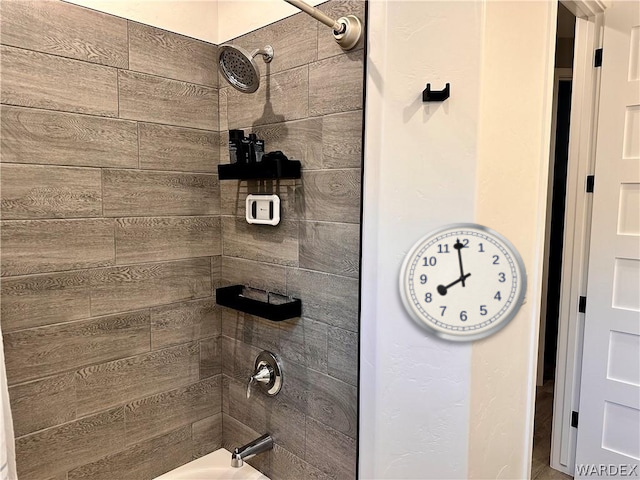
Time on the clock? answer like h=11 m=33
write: h=7 m=59
